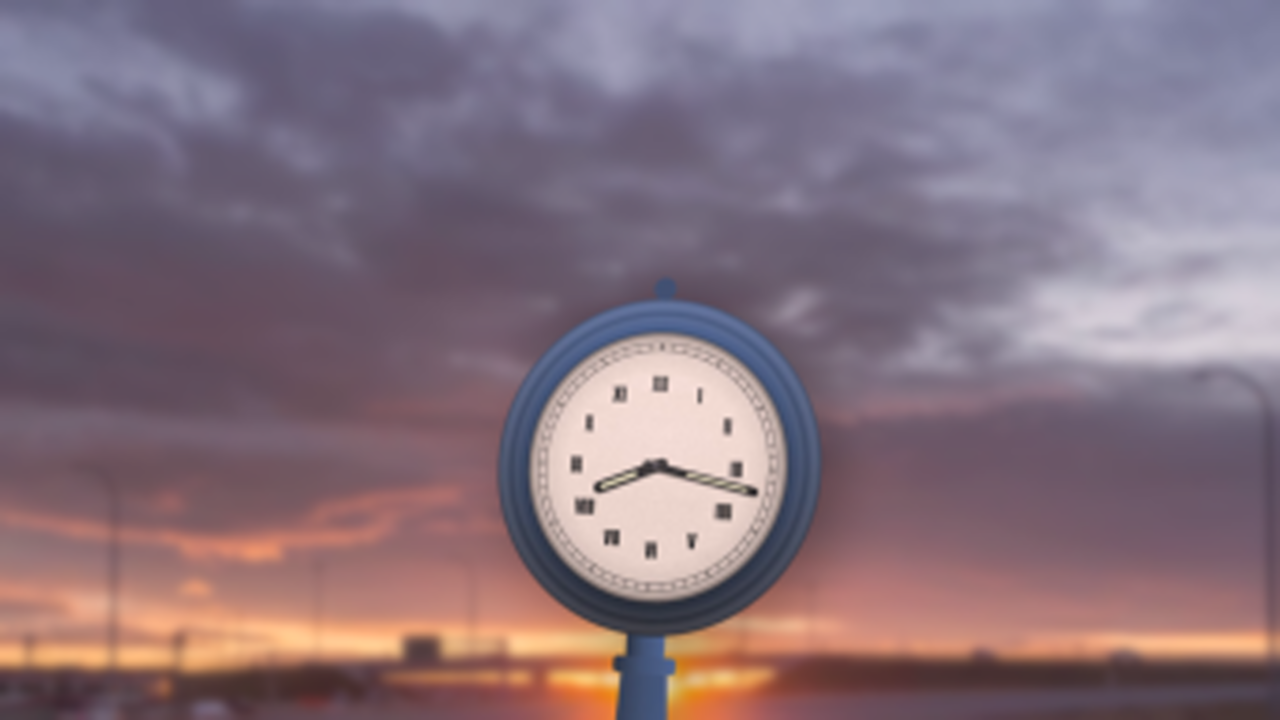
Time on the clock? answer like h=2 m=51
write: h=8 m=17
